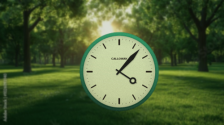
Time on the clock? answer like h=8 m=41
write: h=4 m=7
